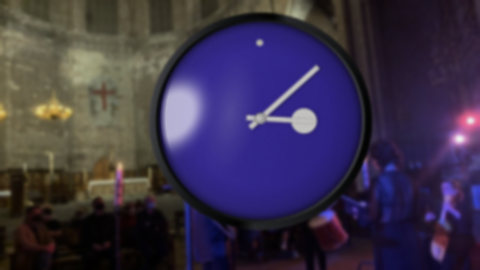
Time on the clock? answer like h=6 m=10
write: h=3 m=8
